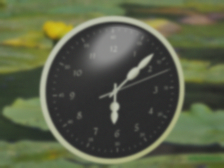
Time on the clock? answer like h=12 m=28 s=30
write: h=6 m=8 s=12
